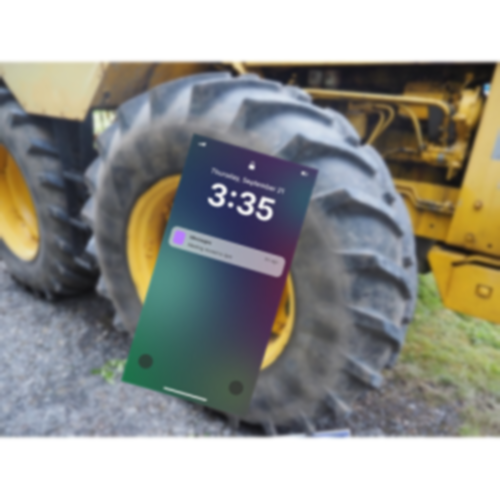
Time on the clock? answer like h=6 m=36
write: h=3 m=35
